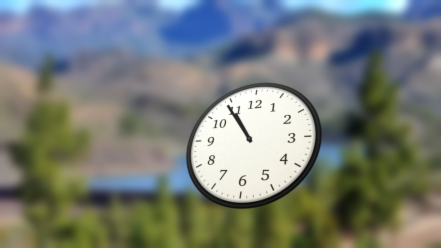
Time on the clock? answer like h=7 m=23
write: h=10 m=54
